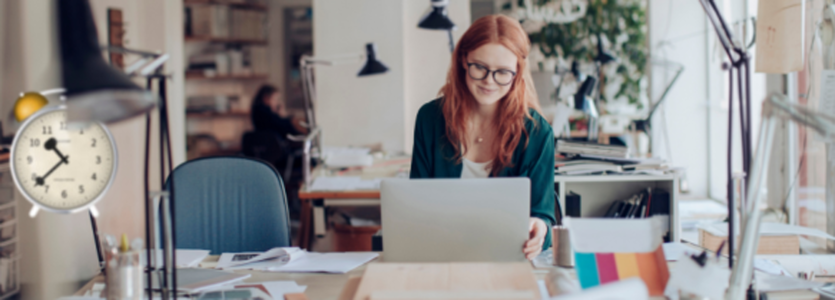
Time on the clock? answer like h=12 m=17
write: h=10 m=38
